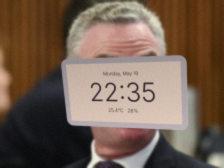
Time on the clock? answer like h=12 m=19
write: h=22 m=35
